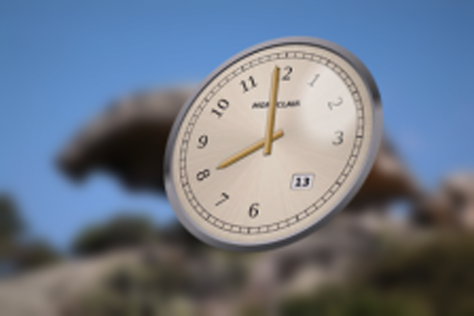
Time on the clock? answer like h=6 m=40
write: h=7 m=59
